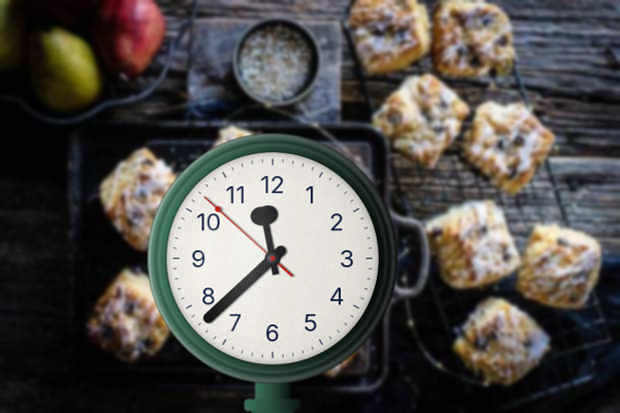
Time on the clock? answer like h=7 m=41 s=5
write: h=11 m=37 s=52
